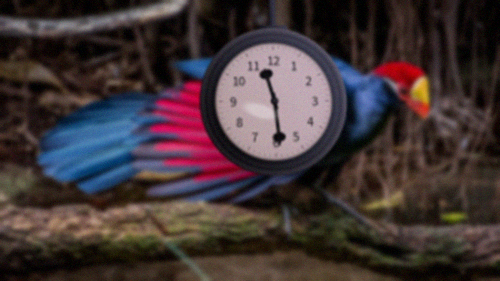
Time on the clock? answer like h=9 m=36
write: h=11 m=29
